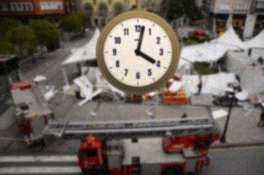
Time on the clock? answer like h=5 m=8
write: h=4 m=2
